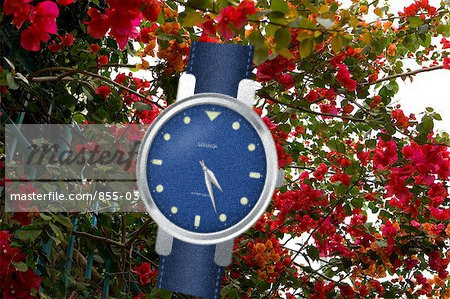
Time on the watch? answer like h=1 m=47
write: h=4 m=26
